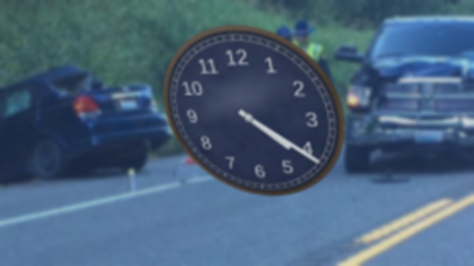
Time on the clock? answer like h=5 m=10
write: h=4 m=21
